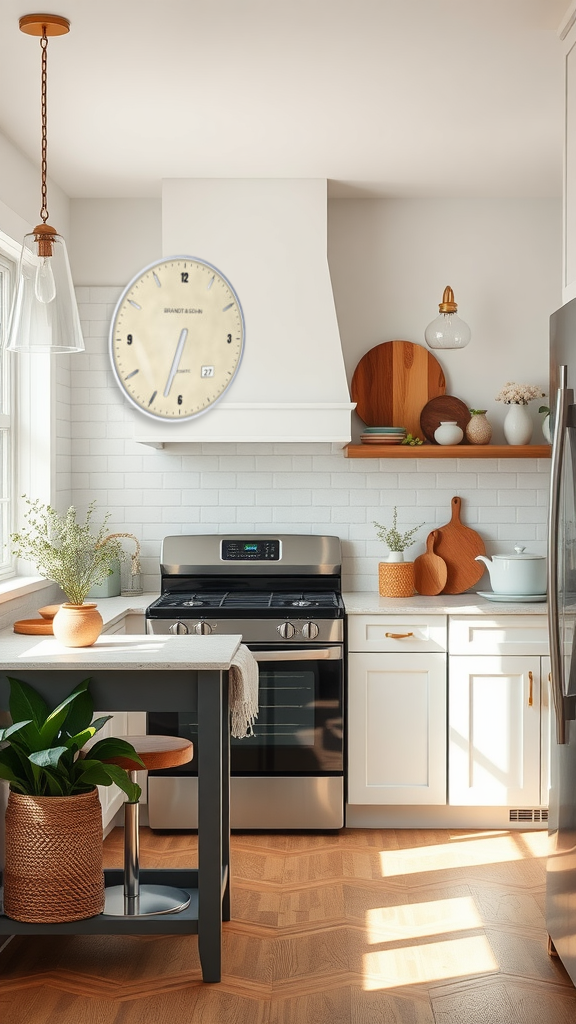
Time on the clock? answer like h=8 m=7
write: h=6 m=33
